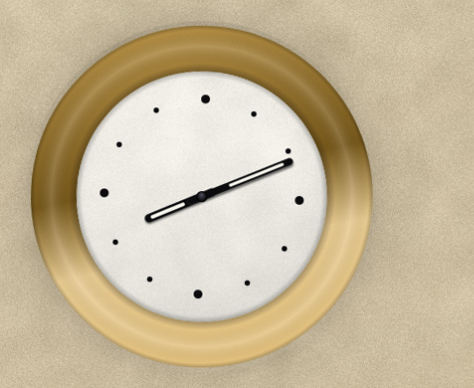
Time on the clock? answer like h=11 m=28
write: h=8 m=11
